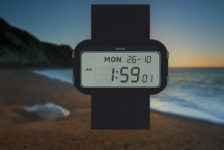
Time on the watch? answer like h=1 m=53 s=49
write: h=1 m=59 s=1
